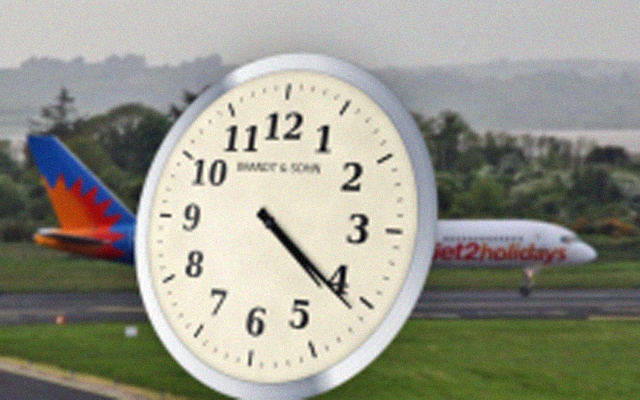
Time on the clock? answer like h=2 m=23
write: h=4 m=21
